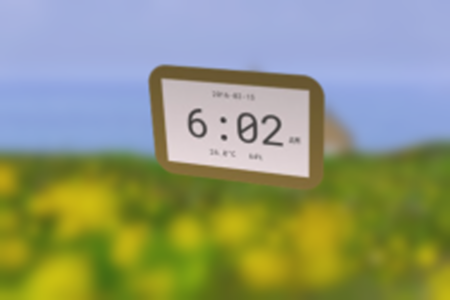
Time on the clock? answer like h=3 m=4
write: h=6 m=2
